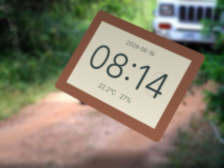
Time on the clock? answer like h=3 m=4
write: h=8 m=14
